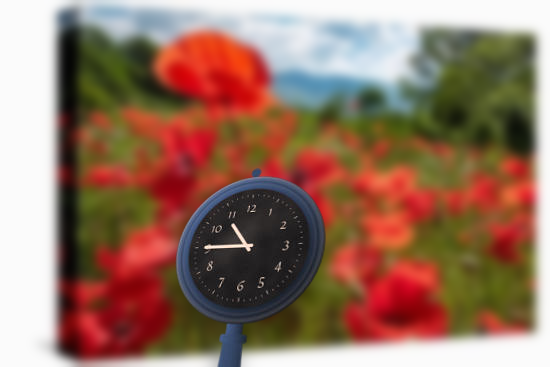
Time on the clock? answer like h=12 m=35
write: h=10 m=45
